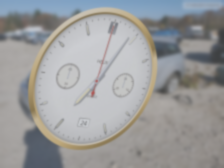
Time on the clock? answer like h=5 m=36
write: h=7 m=4
